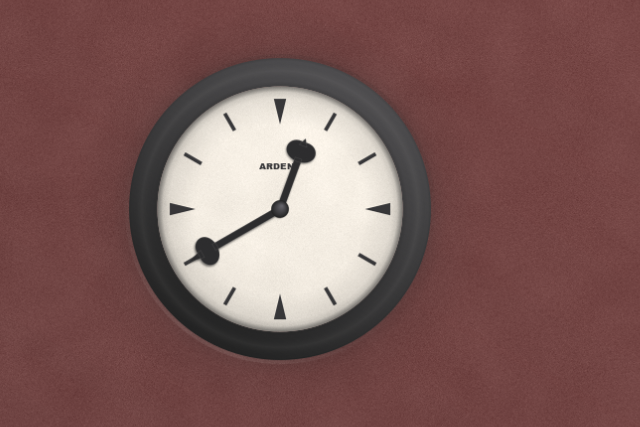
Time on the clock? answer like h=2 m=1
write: h=12 m=40
